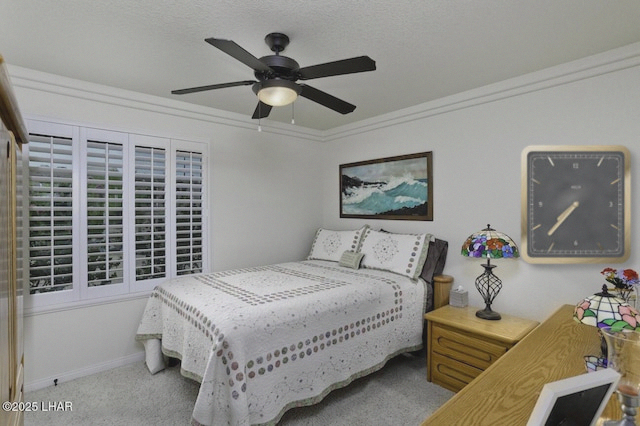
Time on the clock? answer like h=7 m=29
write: h=7 m=37
